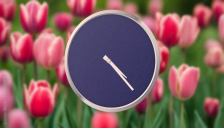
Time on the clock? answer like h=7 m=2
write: h=4 m=23
